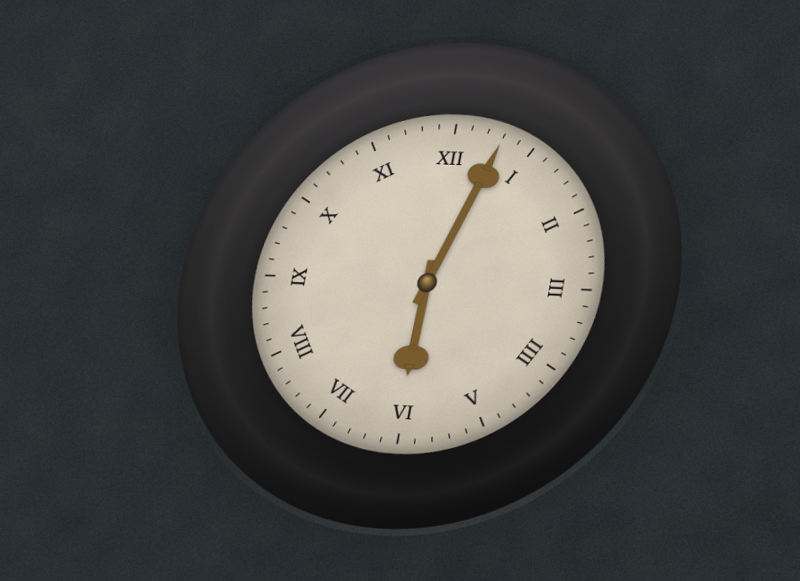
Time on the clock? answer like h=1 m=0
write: h=6 m=3
